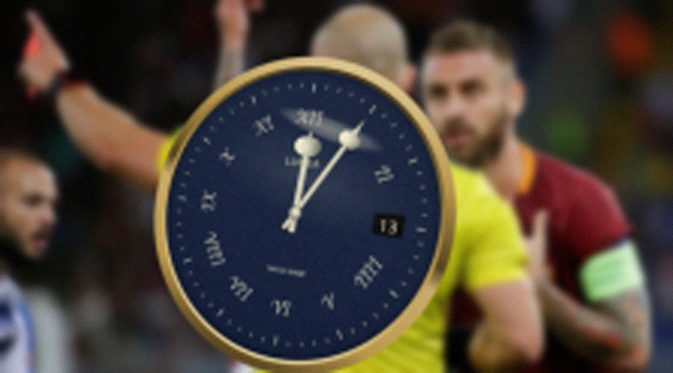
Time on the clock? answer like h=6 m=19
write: h=12 m=5
